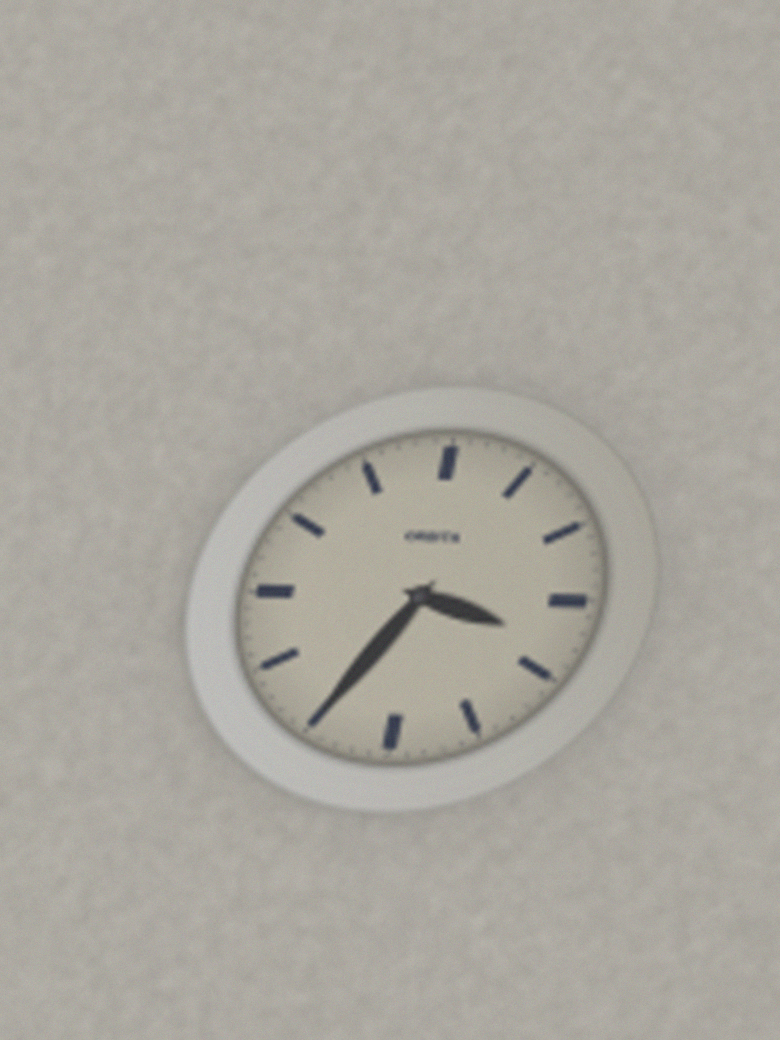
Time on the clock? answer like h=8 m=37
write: h=3 m=35
